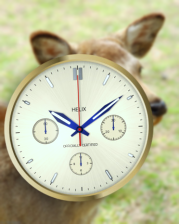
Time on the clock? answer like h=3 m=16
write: h=10 m=9
